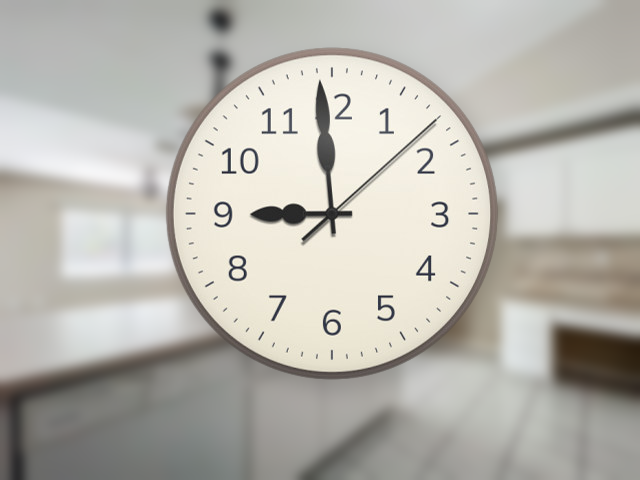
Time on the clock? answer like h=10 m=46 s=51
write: h=8 m=59 s=8
